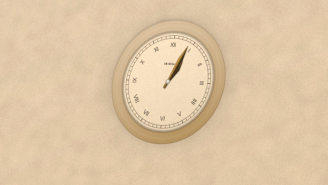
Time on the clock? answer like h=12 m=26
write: h=1 m=4
